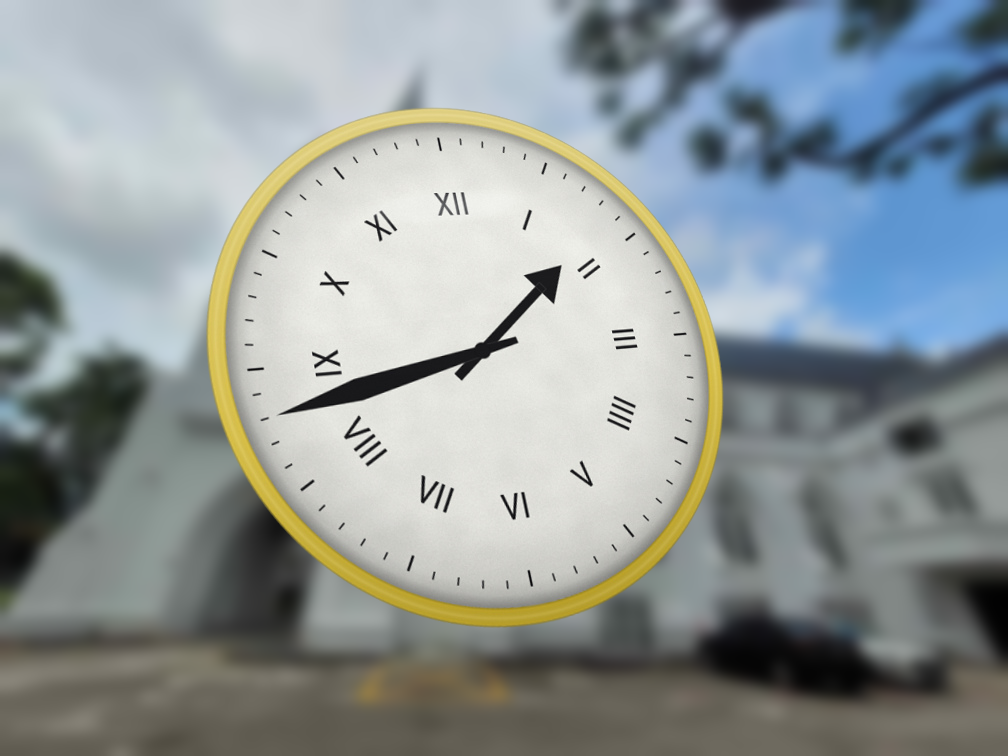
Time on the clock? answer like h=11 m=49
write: h=1 m=43
